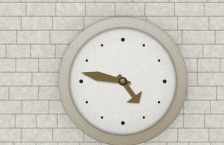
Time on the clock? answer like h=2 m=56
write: h=4 m=47
